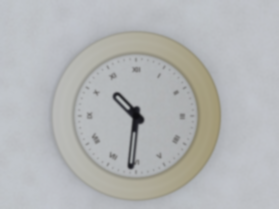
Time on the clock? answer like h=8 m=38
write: h=10 m=31
